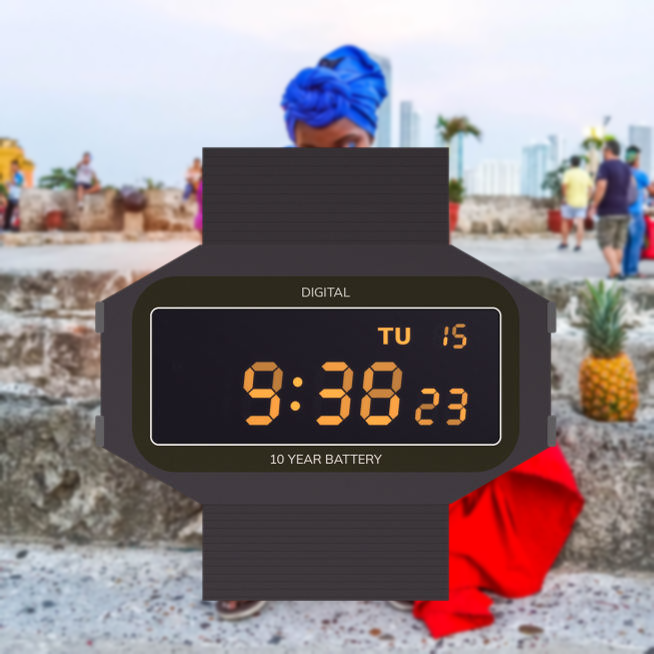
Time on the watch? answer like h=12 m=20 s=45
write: h=9 m=38 s=23
